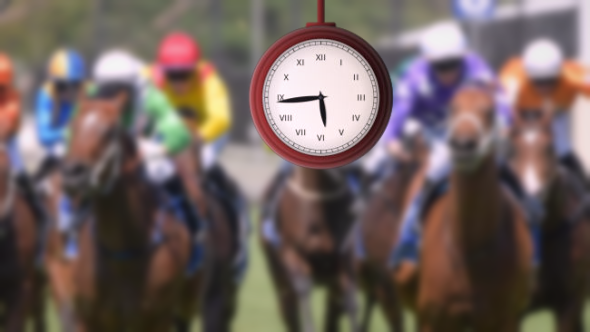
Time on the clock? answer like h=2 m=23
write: h=5 m=44
